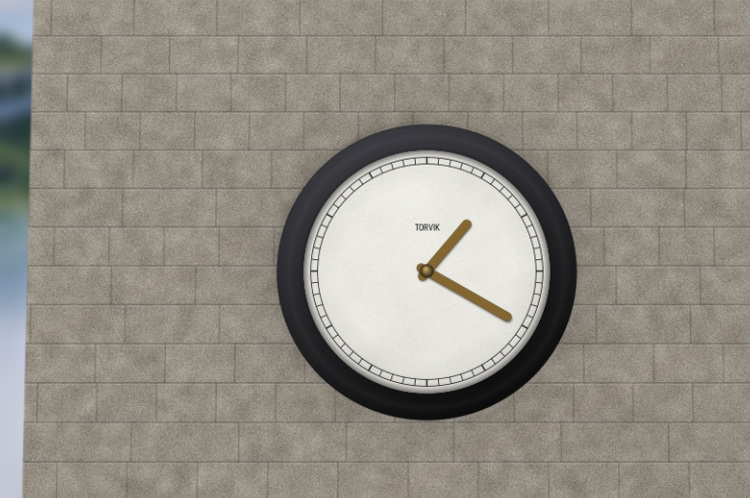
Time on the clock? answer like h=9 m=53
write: h=1 m=20
